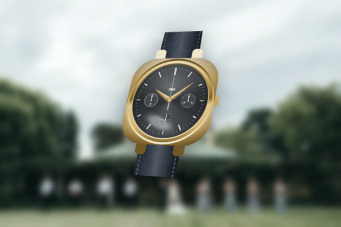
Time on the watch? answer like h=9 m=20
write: h=10 m=8
